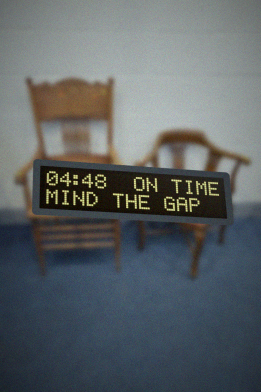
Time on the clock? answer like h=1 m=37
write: h=4 m=48
